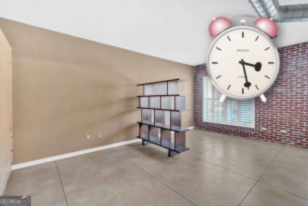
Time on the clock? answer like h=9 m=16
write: h=3 m=28
